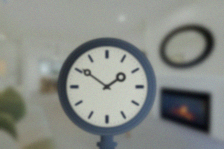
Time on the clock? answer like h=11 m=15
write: h=1 m=51
